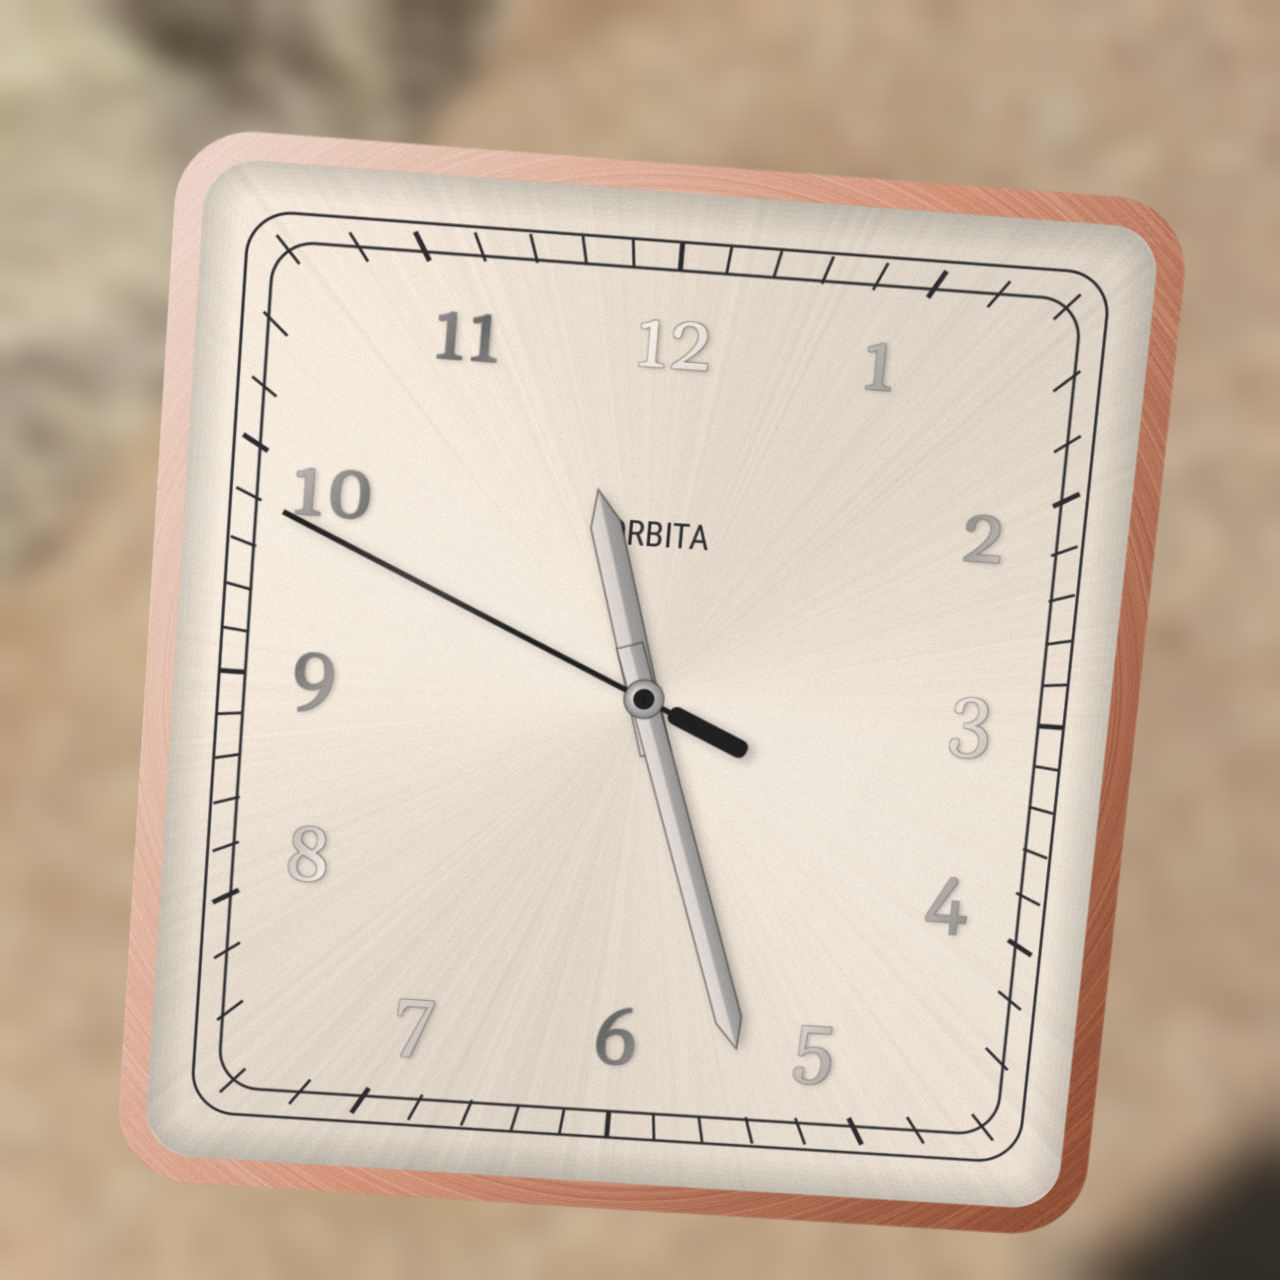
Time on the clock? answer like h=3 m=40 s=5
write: h=11 m=26 s=49
